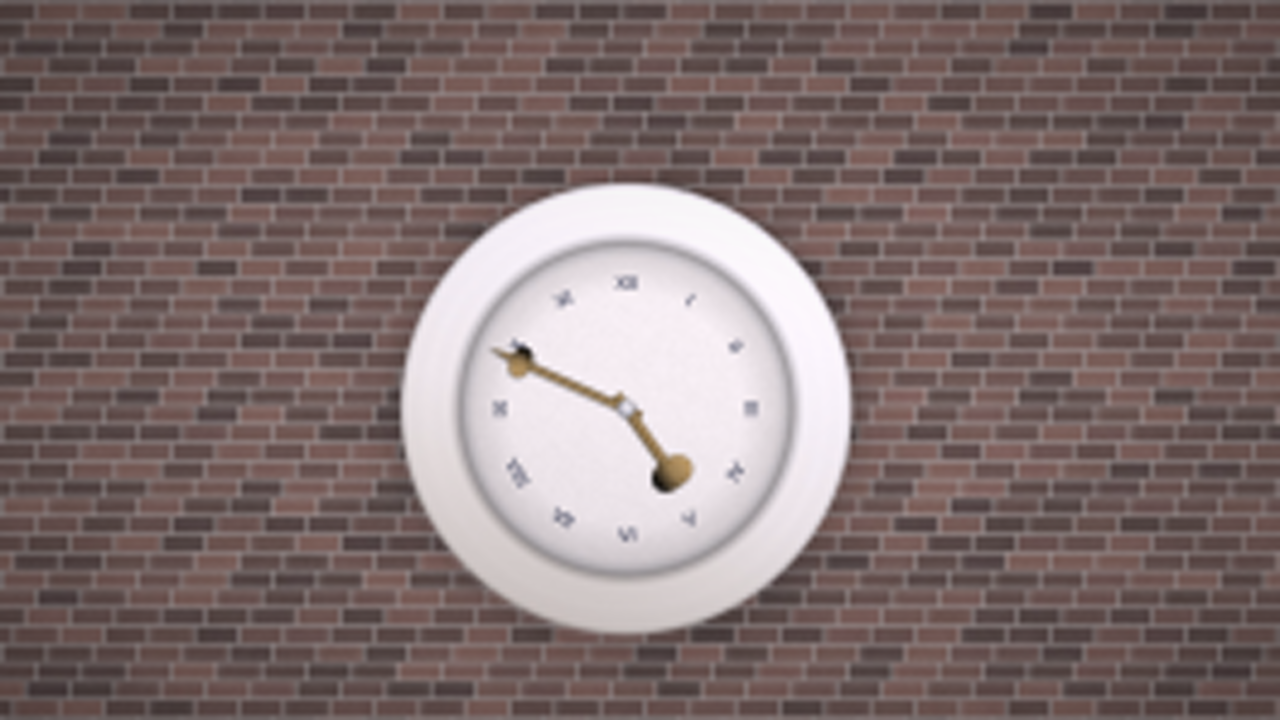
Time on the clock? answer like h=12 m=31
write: h=4 m=49
